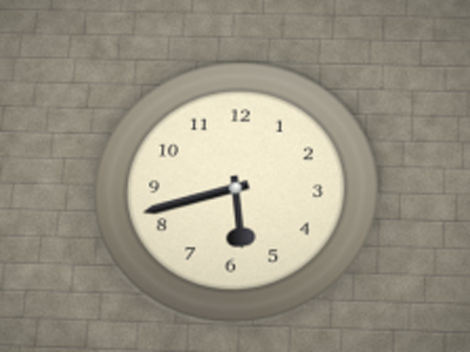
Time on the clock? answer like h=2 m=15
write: h=5 m=42
